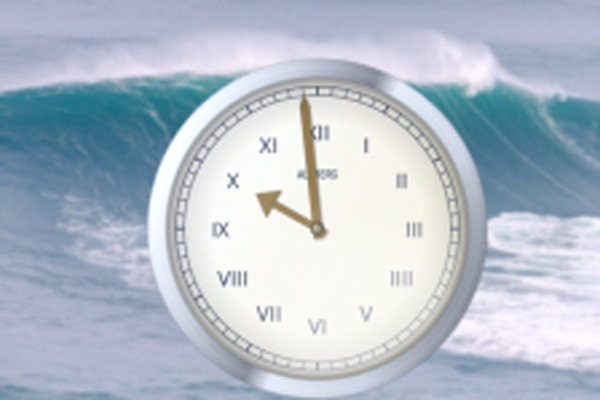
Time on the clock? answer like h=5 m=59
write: h=9 m=59
